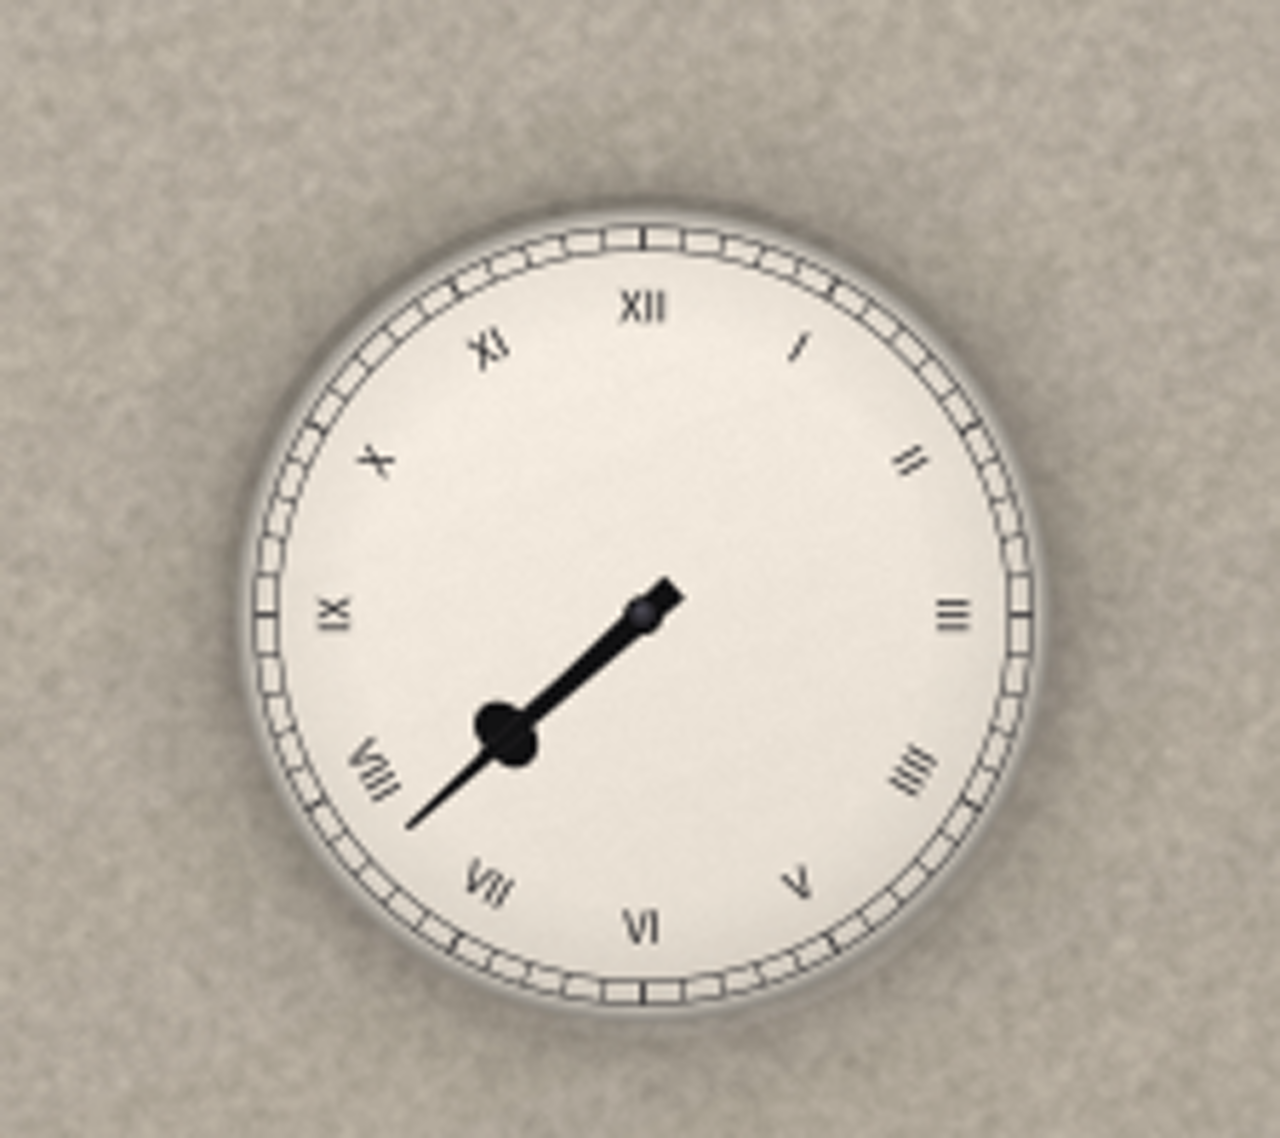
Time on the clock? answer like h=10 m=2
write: h=7 m=38
